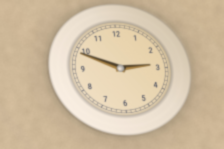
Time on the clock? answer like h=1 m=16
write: h=2 m=49
